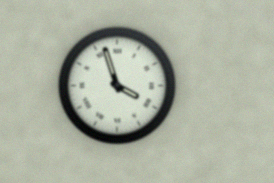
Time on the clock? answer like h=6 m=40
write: h=3 m=57
